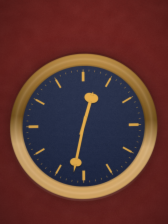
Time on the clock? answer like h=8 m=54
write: h=12 m=32
